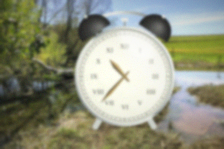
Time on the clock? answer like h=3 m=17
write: h=10 m=37
